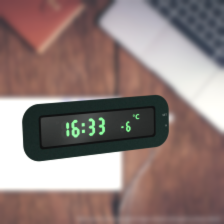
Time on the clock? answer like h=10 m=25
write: h=16 m=33
